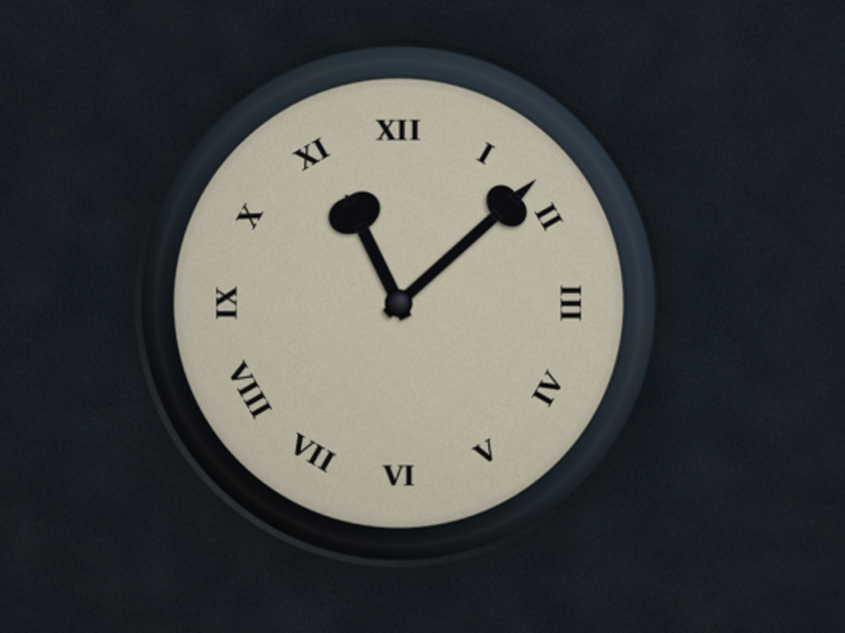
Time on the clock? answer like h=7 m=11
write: h=11 m=8
